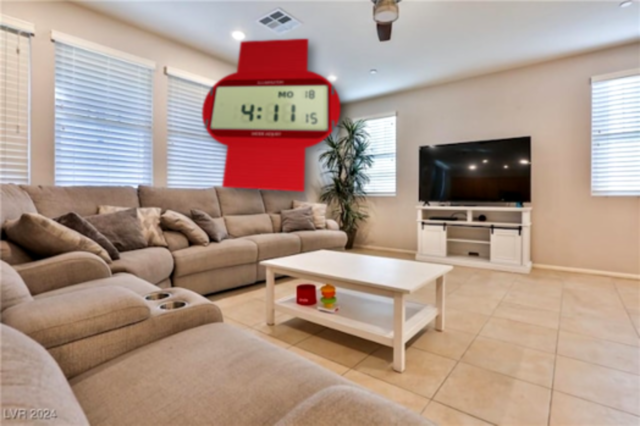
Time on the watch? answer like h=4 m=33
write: h=4 m=11
